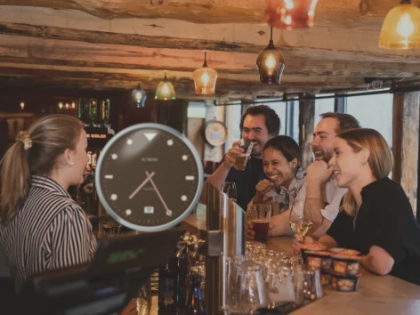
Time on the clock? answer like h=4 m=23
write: h=7 m=25
